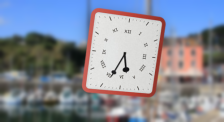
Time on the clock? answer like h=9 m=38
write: h=5 m=34
